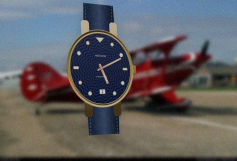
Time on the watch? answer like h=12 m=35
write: h=5 m=11
